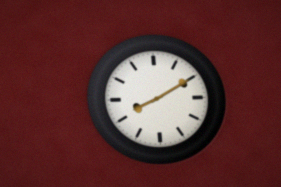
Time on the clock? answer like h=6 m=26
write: h=8 m=10
